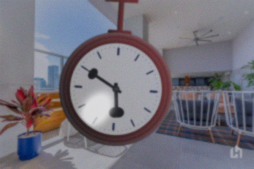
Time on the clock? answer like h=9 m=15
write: h=5 m=50
